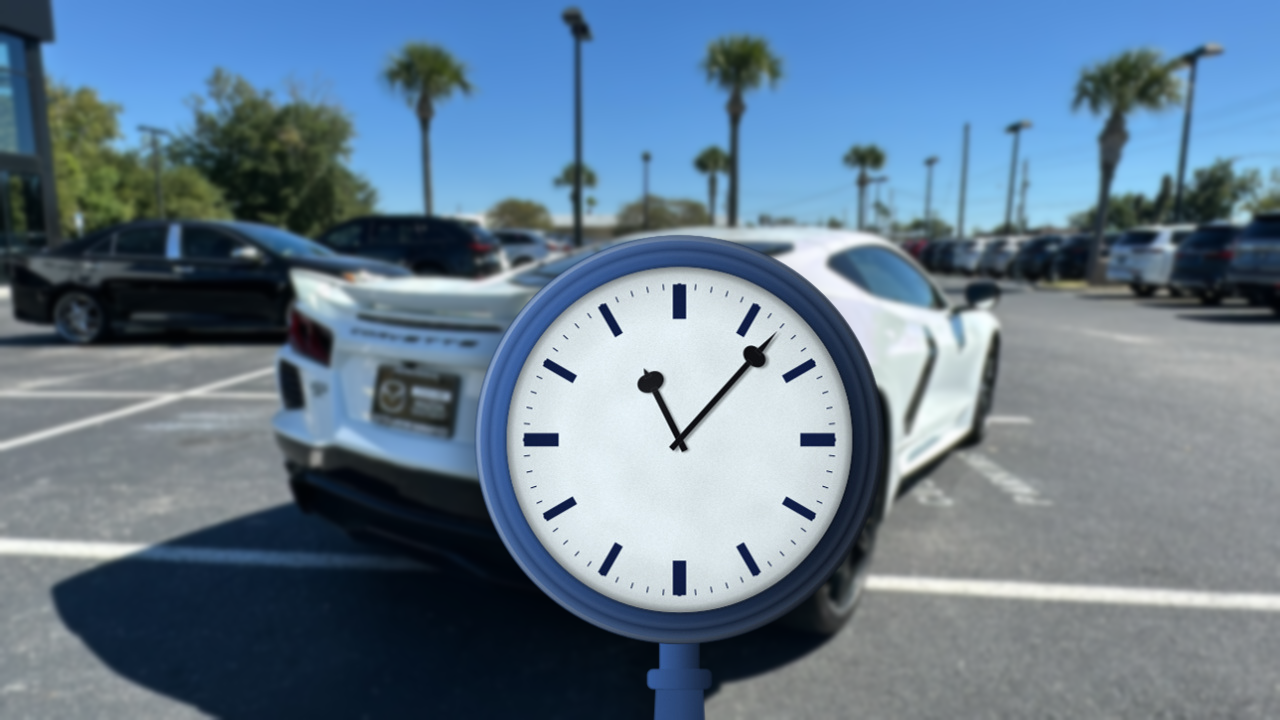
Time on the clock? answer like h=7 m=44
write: h=11 m=7
